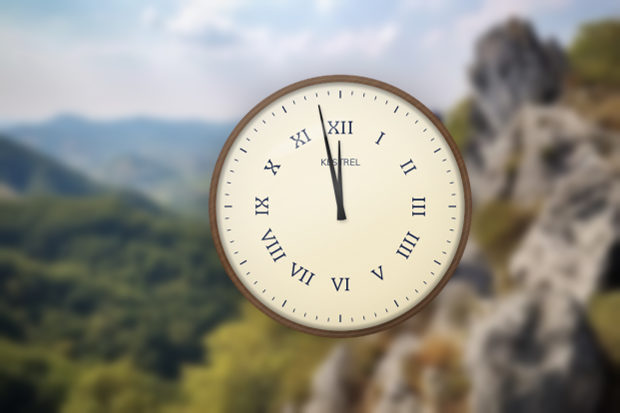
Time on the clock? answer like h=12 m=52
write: h=11 m=58
